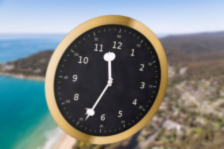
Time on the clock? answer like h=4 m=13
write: h=11 m=34
